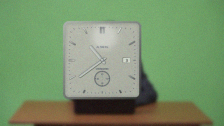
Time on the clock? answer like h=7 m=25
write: h=10 m=39
